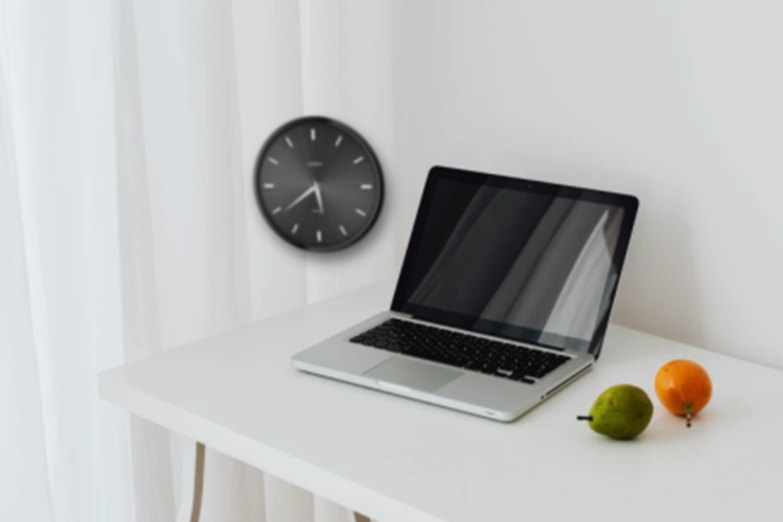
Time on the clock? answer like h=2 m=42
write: h=5 m=39
